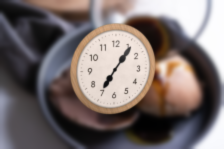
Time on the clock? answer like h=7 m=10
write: h=7 m=6
